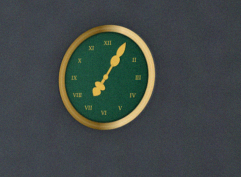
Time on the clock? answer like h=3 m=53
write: h=7 m=5
